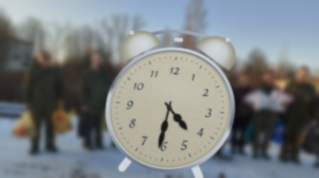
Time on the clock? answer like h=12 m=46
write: h=4 m=31
